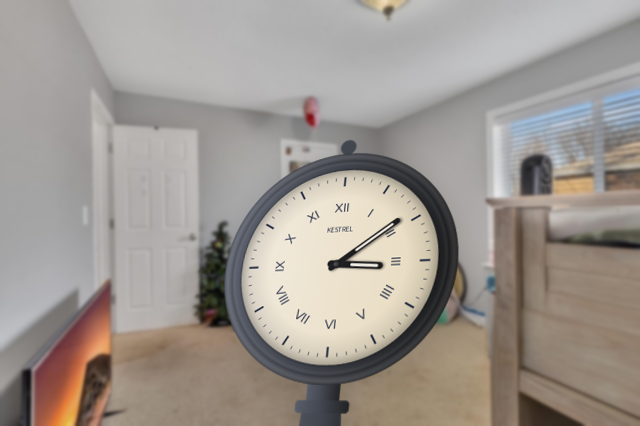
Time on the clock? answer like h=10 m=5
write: h=3 m=9
